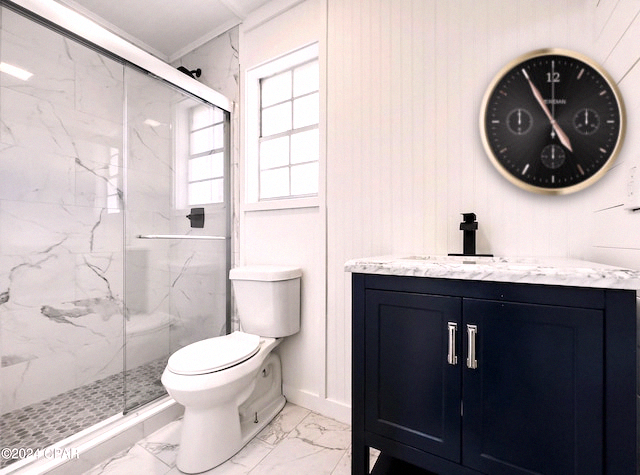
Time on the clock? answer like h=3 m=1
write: h=4 m=55
